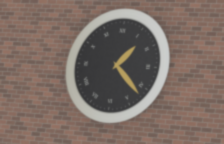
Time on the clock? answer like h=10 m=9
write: h=1 m=22
